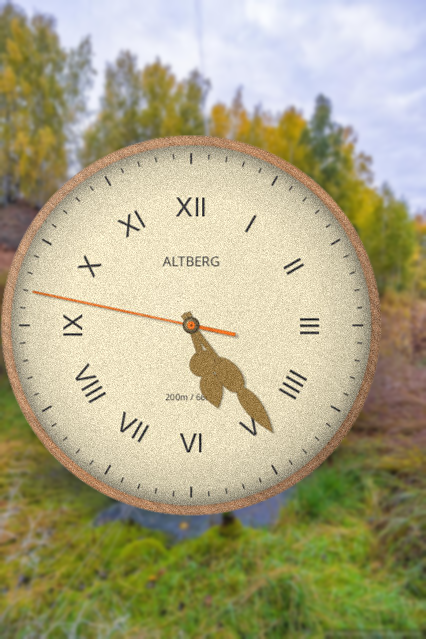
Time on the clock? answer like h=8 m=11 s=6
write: h=5 m=23 s=47
